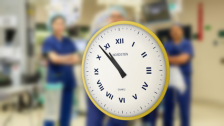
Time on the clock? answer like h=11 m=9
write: h=10 m=53
